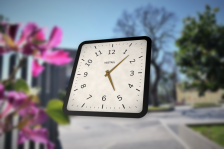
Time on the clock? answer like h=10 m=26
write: h=5 m=7
